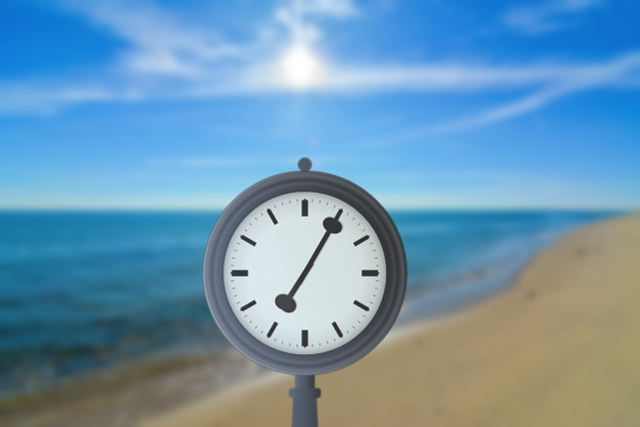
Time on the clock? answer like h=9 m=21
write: h=7 m=5
